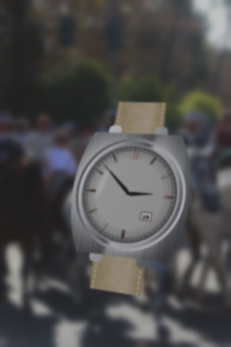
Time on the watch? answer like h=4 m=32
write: h=2 m=52
